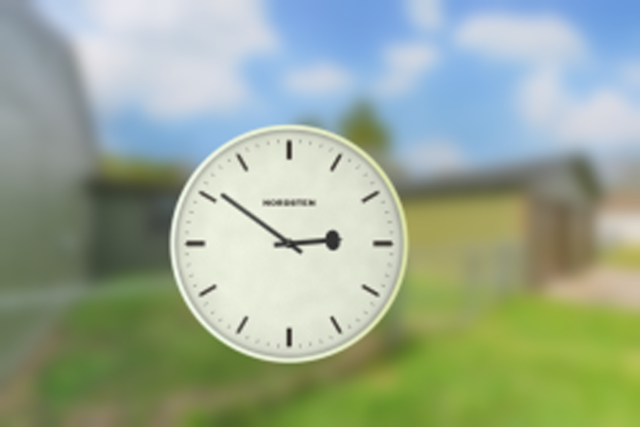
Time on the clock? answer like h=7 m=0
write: h=2 m=51
